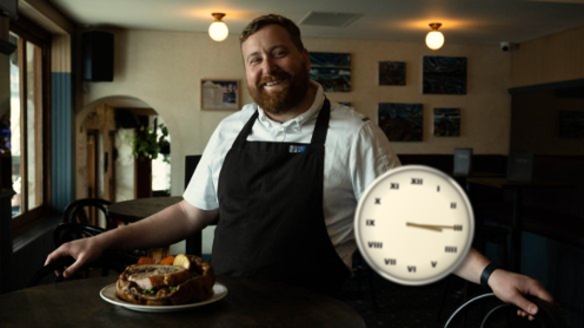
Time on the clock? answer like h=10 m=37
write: h=3 m=15
